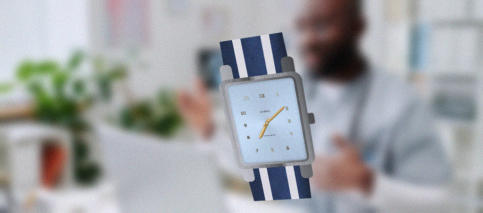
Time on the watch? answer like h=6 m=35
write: h=7 m=9
